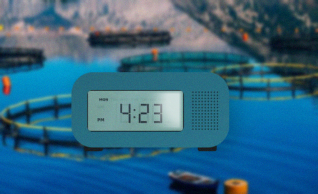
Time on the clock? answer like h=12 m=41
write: h=4 m=23
